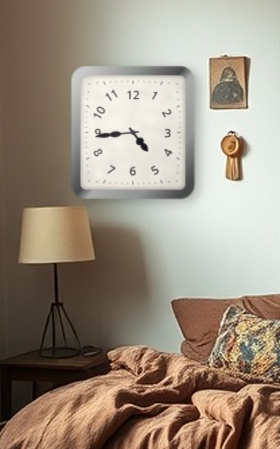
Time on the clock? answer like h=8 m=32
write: h=4 m=44
